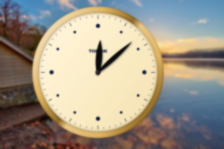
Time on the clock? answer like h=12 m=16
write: h=12 m=8
